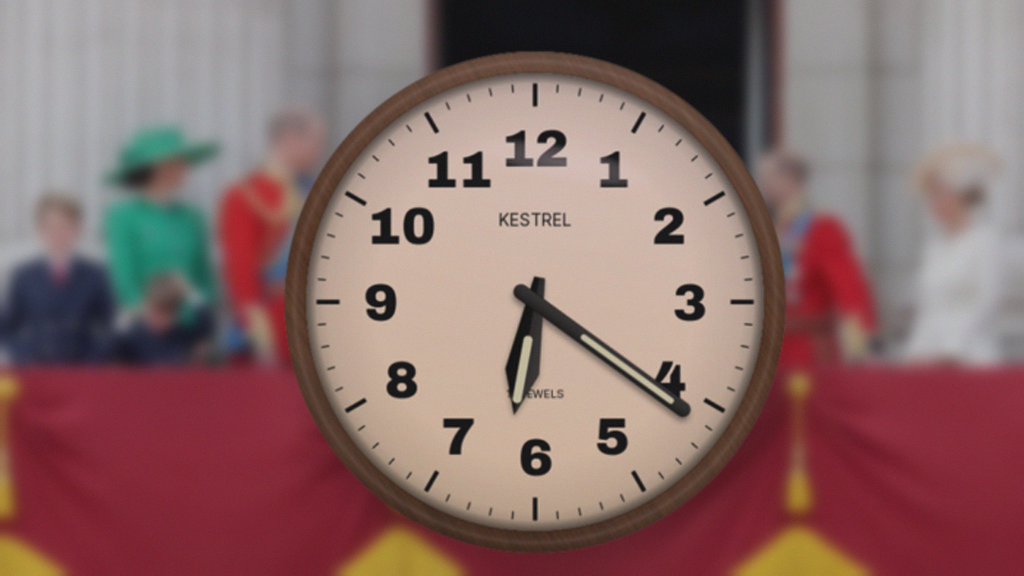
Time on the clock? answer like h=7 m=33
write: h=6 m=21
